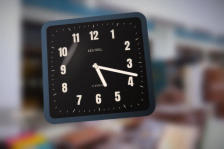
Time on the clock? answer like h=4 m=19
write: h=5 m=18
